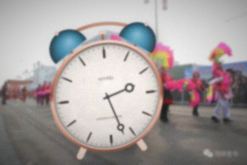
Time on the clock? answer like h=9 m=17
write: h=2 m=27
